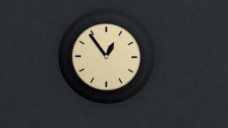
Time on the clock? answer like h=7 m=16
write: h=12 m=54
